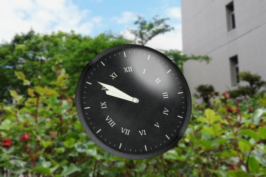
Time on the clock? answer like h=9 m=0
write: h=9 m=51
